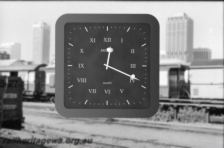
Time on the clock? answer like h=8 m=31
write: h=12 m=19
